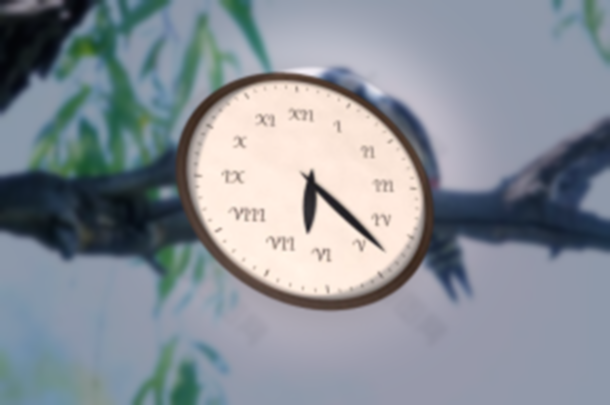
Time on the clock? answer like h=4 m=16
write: h=6 m=23
